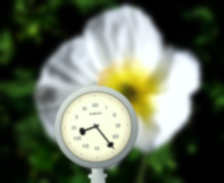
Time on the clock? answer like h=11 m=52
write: h=8 m=24
